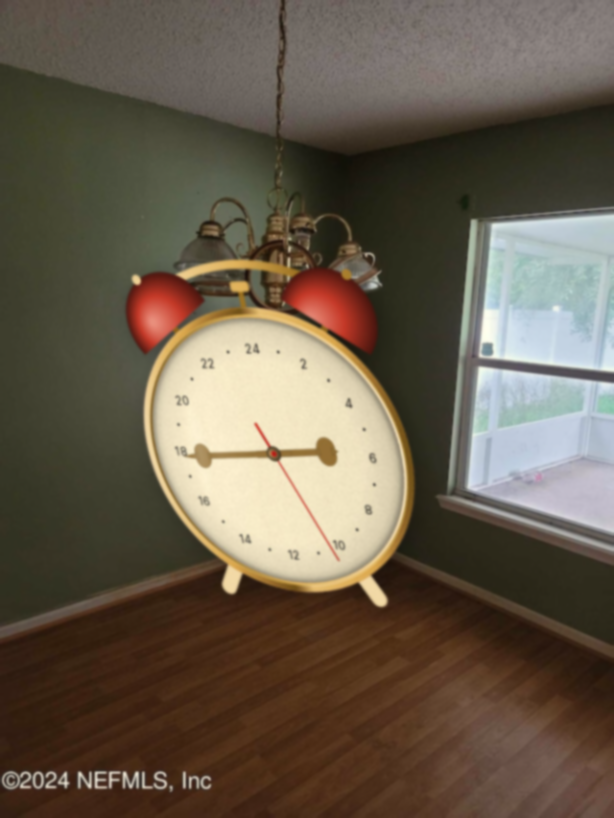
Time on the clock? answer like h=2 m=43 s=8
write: h=5 m=44 s=26
